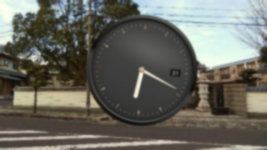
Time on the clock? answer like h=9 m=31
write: h=6 m=19
